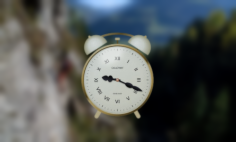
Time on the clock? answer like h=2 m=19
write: h=9 m=19
